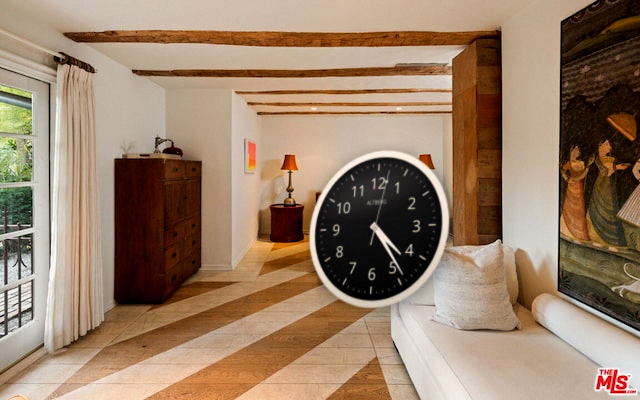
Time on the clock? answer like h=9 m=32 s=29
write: h=4 m=24 s=2
